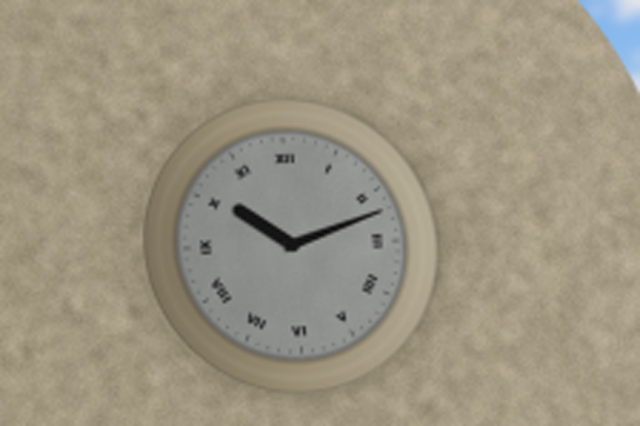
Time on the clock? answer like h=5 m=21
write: h=10 m=12
